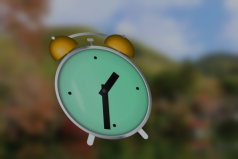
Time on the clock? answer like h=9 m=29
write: h=1 m=32
